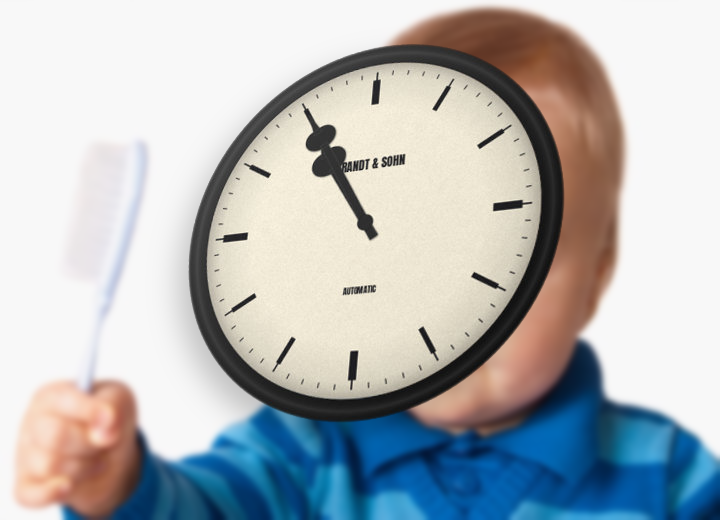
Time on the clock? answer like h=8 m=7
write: h=10 m=55
